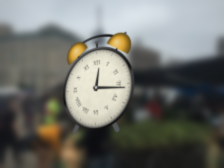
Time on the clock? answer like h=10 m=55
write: h=12 m=16
